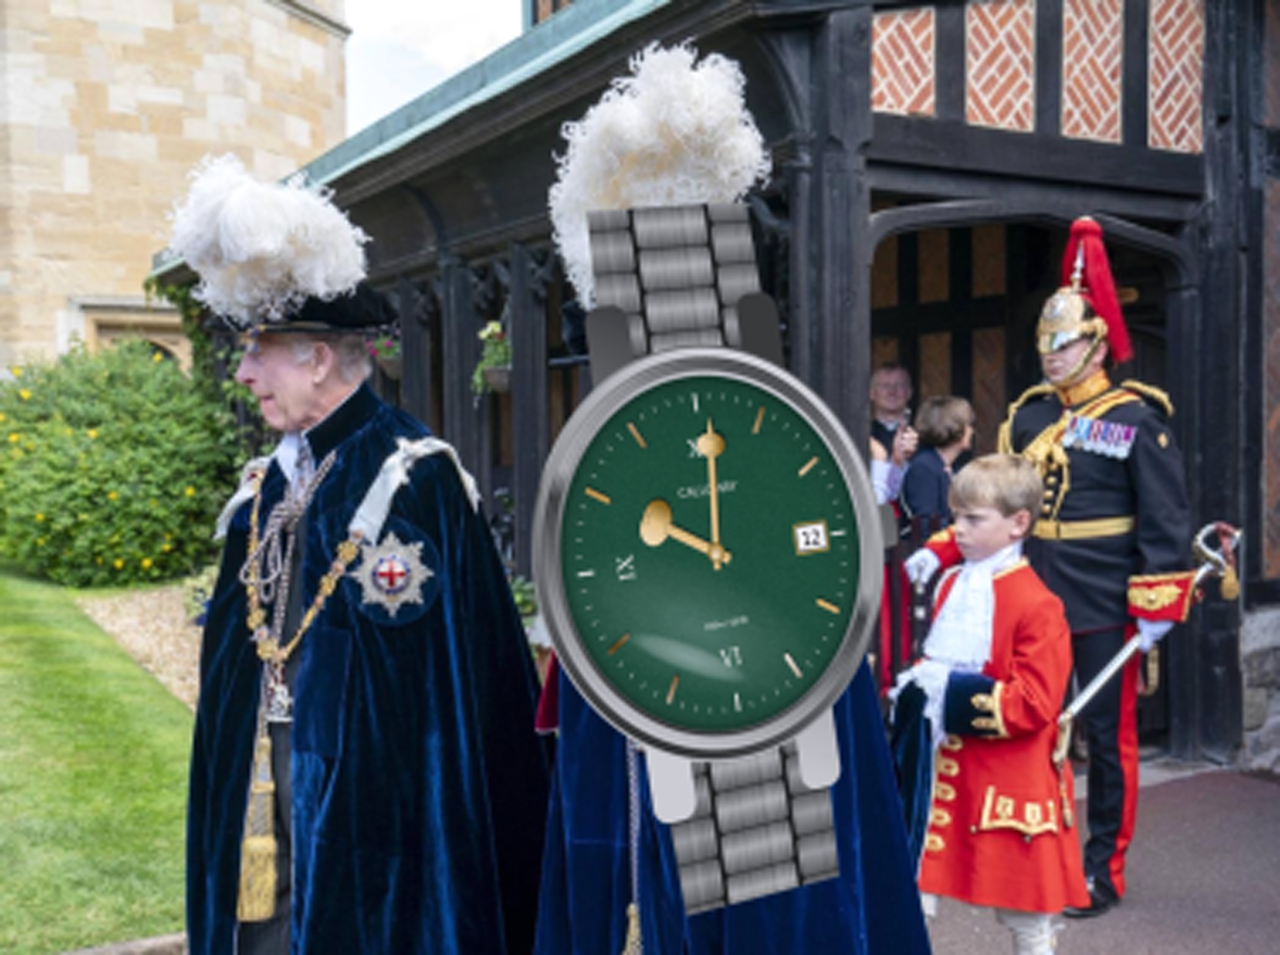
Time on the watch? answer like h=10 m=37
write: h=10 m=1
